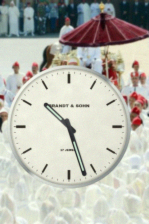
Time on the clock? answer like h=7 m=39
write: h=10 m=27
